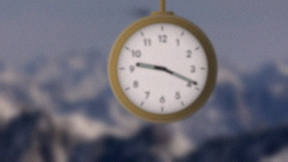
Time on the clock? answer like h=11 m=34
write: h=9 m=19
